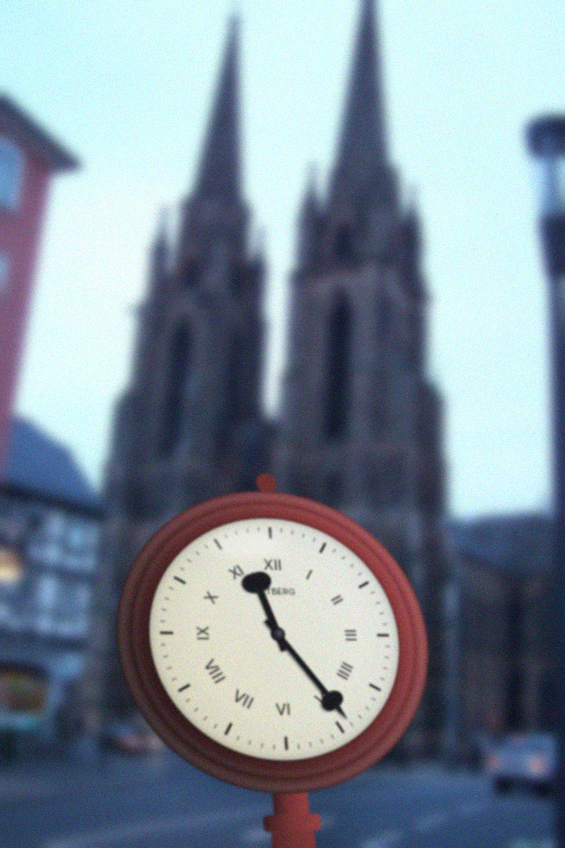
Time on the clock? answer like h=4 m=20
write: h=11 m=24
